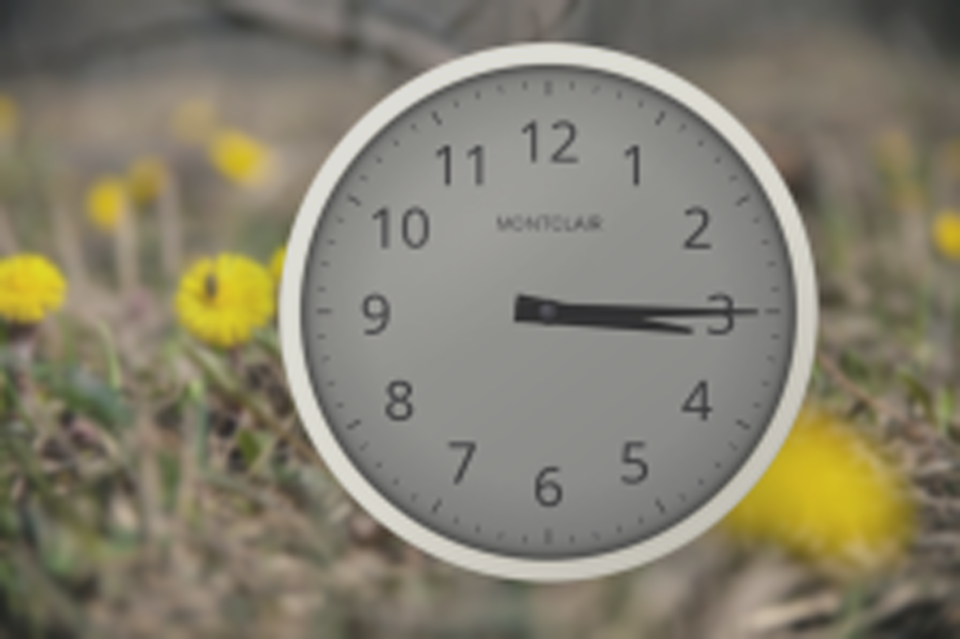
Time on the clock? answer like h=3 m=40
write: h=3 m=15
